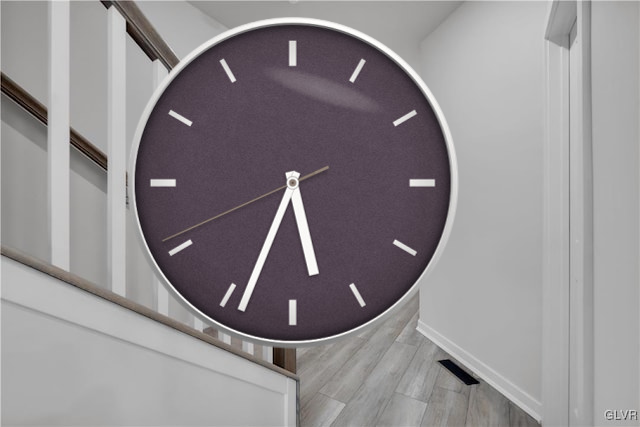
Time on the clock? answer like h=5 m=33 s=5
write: h=5 m=33 s=41
